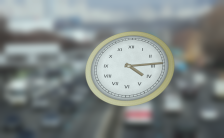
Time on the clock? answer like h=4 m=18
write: h=4 m=14
